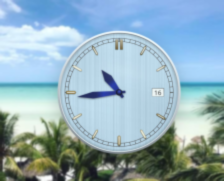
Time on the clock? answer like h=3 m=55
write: h=10 m=44
